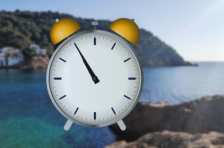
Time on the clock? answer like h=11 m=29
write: h=10 m=55
